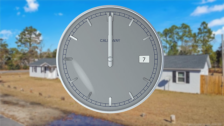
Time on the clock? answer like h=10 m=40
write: h=12 m=0
